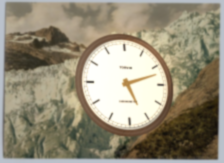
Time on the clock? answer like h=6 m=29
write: h=5 m=12
